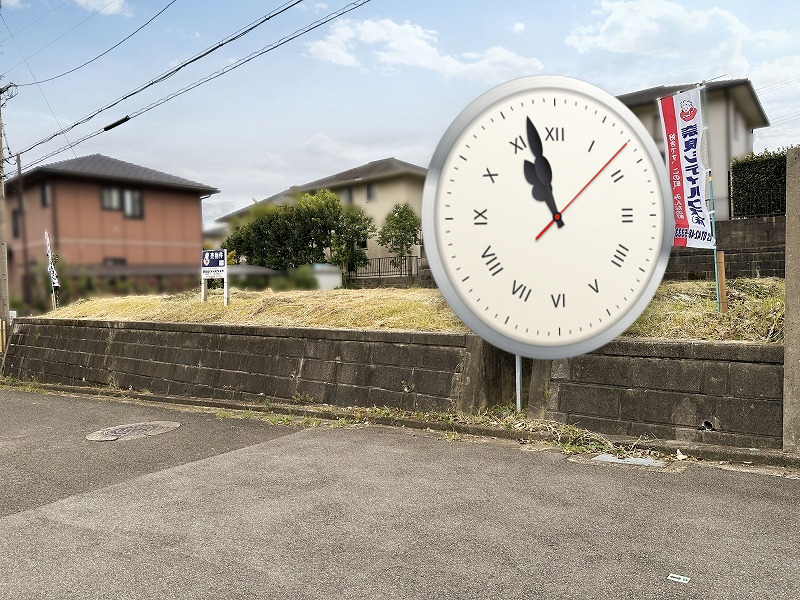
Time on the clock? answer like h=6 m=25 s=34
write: h=10 m=57 s=8
